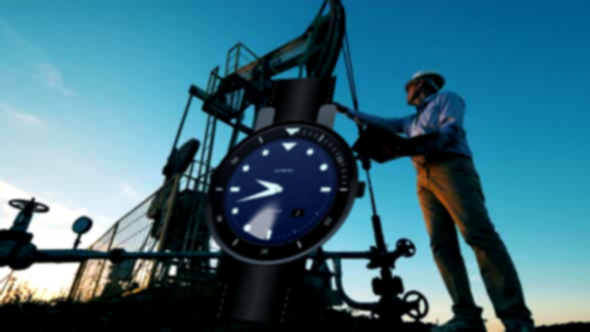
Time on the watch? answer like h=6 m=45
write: h=9 m=42
